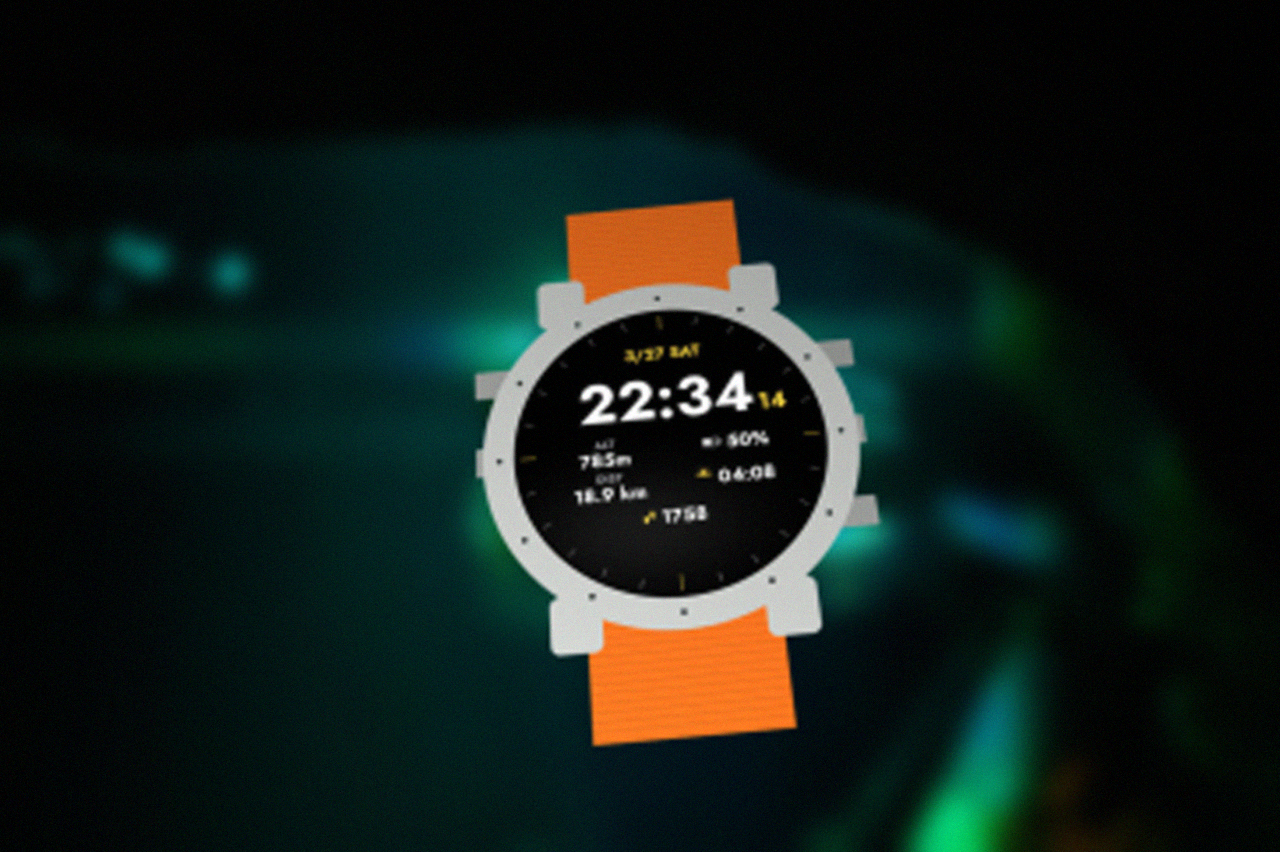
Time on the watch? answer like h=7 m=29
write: h=22 m=34
